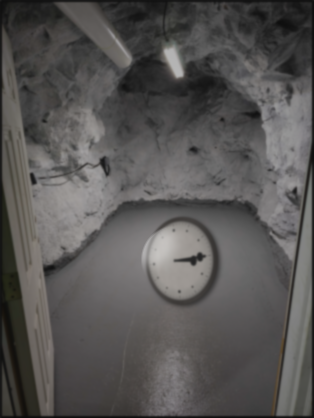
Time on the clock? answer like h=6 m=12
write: h=3 m=15
